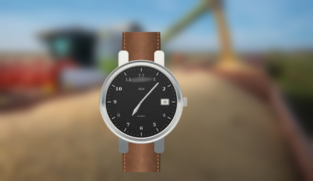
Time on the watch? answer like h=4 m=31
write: h=7 m=7
